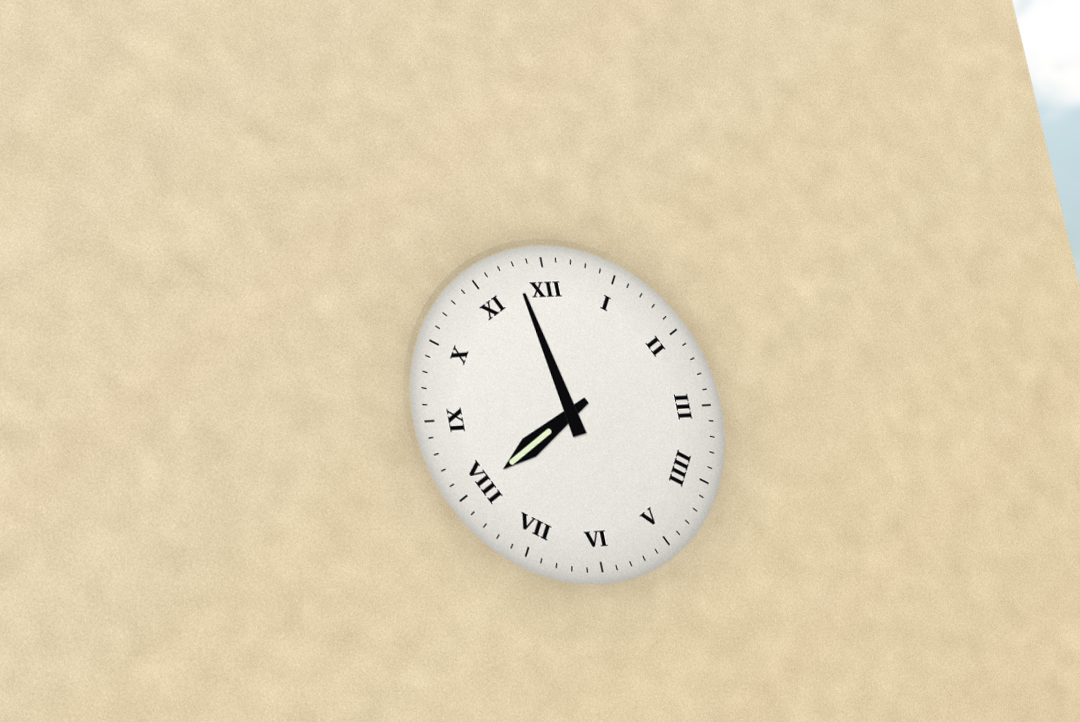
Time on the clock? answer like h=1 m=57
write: h=7 m=58
